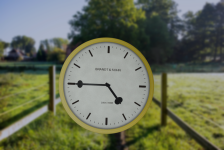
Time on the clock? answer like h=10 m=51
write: h=4 m=45
